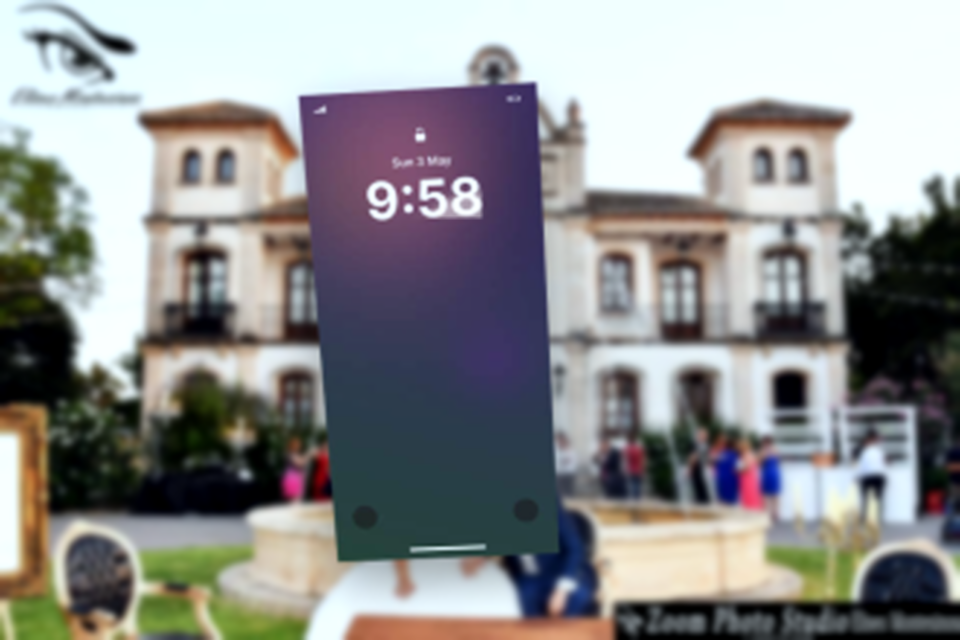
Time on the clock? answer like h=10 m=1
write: h=9 m=58
